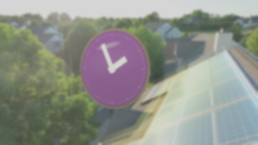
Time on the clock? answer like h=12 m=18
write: h=1 m=56
